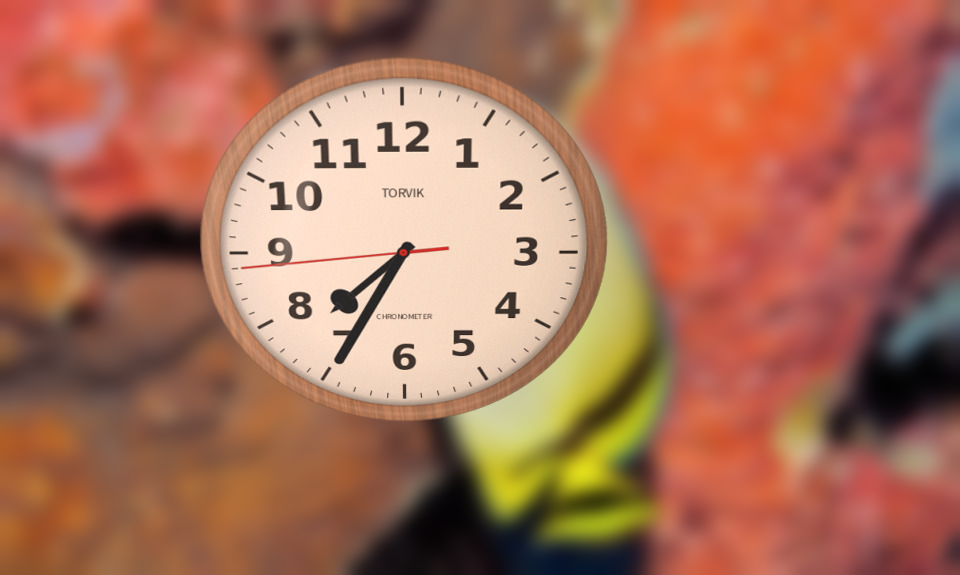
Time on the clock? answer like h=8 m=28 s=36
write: h=7 m=34 s=44
